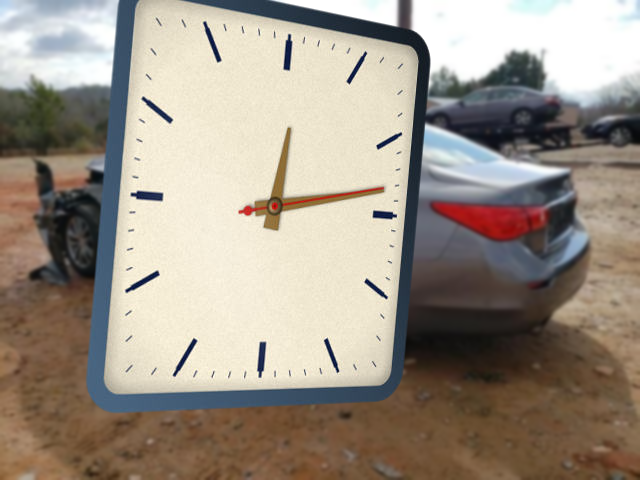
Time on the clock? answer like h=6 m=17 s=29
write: h=12 m=13 s=13
